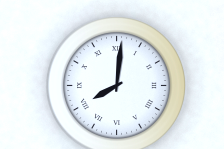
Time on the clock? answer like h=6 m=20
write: h=8 m=1
